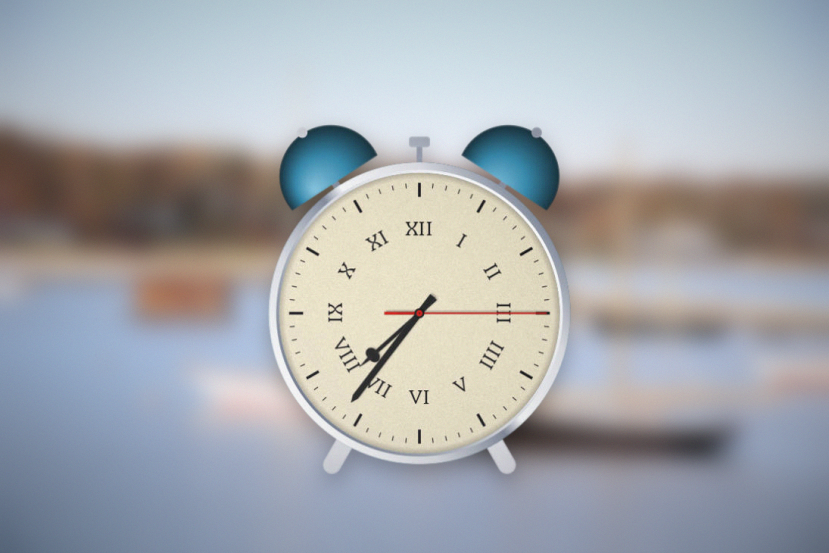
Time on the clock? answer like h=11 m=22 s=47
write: h=7 m=36 s=15
